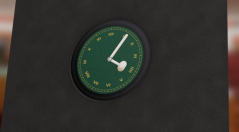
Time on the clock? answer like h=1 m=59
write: h=4 m=6
